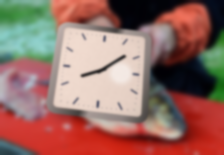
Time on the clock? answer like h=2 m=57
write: h=8 m=8
